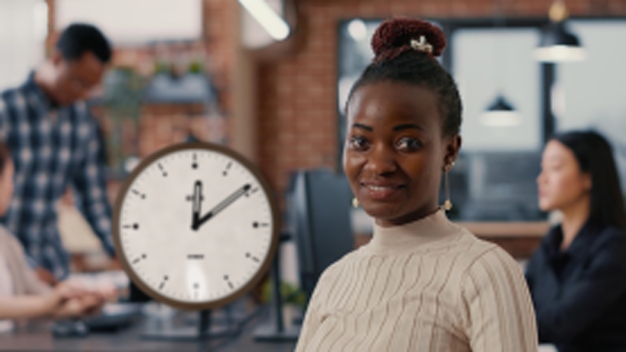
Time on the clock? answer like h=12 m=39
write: h=12 m=9
